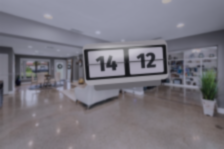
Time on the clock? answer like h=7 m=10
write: h=14 m=12
